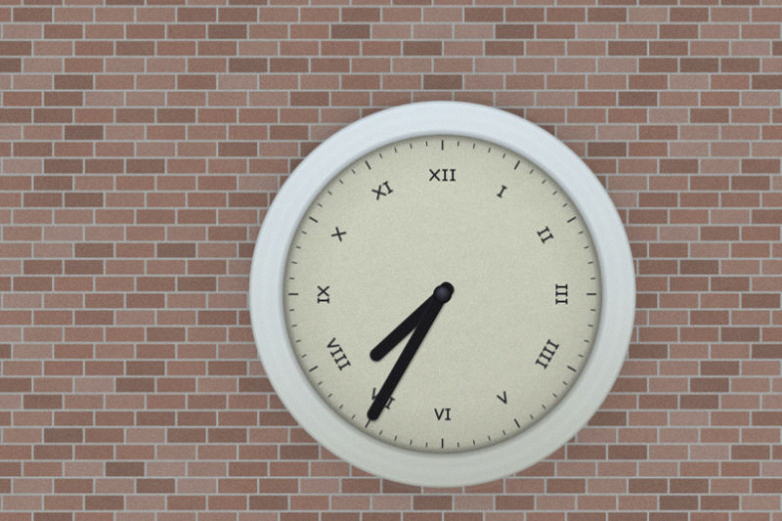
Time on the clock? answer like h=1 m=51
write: h=7 m=35
